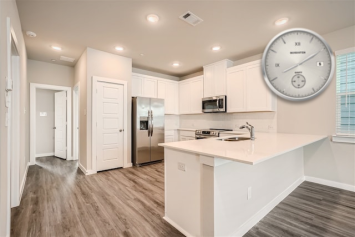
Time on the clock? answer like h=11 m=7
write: h=8 m=10
